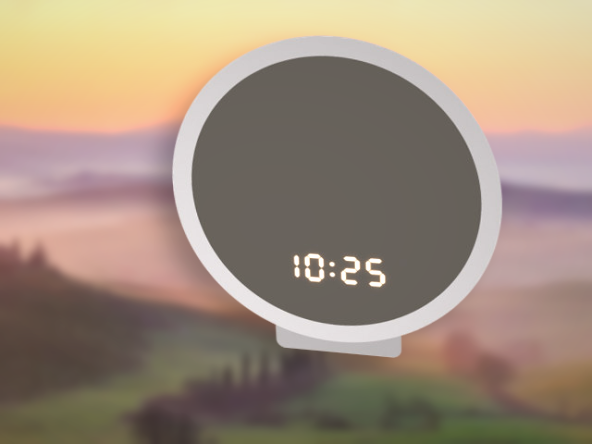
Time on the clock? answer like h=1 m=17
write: h=10 m=25
